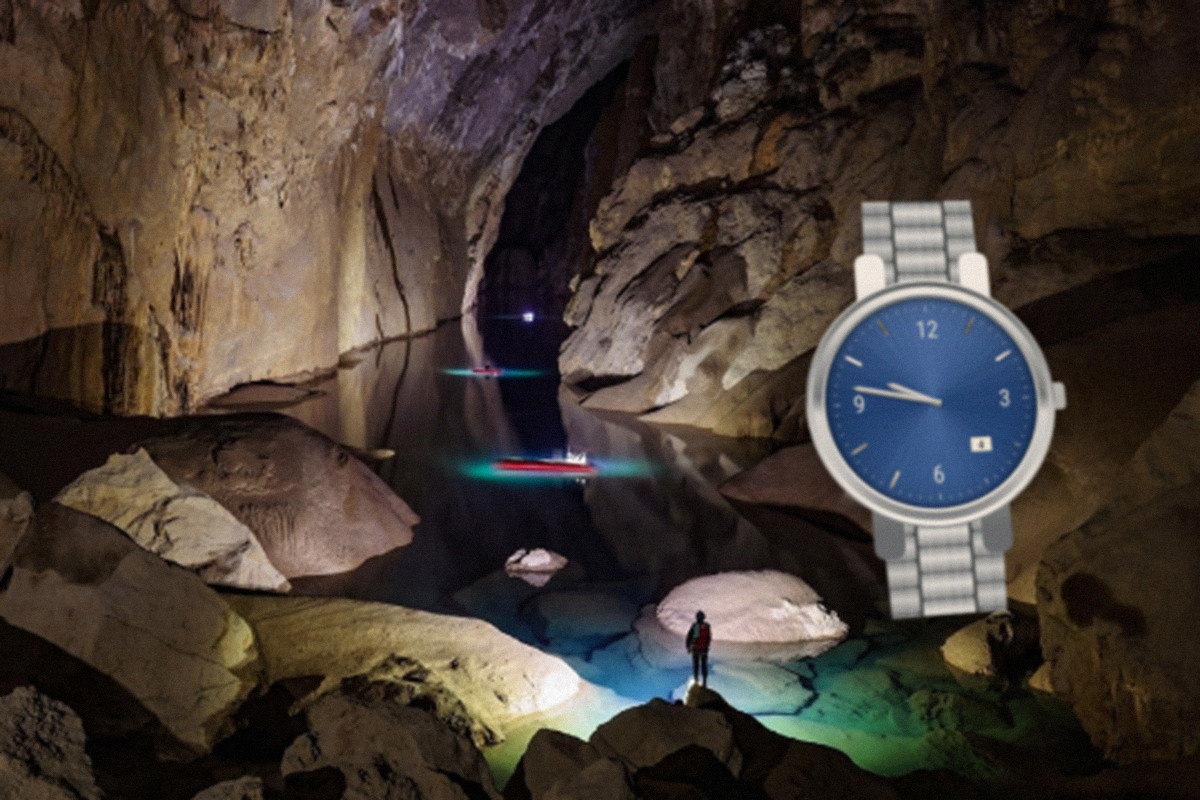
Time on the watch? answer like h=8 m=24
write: h=9 m=47
